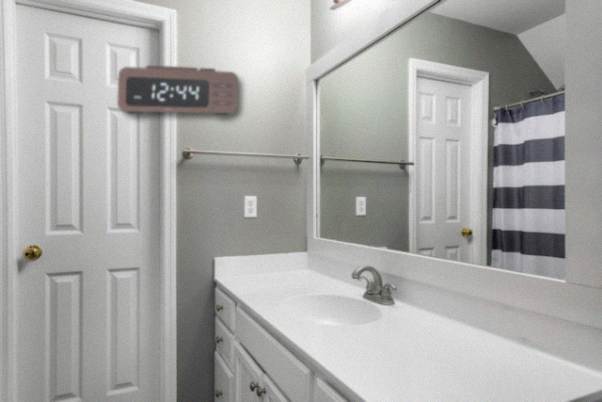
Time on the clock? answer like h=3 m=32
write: h=12 m=44
